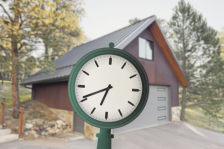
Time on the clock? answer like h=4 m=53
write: h=6 m=41
